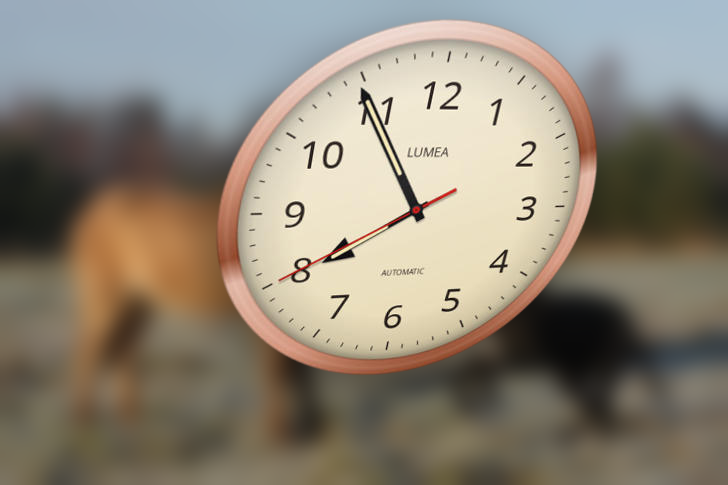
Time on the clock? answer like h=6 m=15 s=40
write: h=7 m=54 s=40
